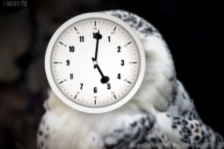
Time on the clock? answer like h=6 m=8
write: h=5 m=1
